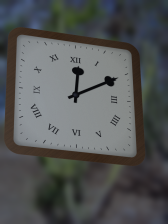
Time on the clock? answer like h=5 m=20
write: h=12 m=10
